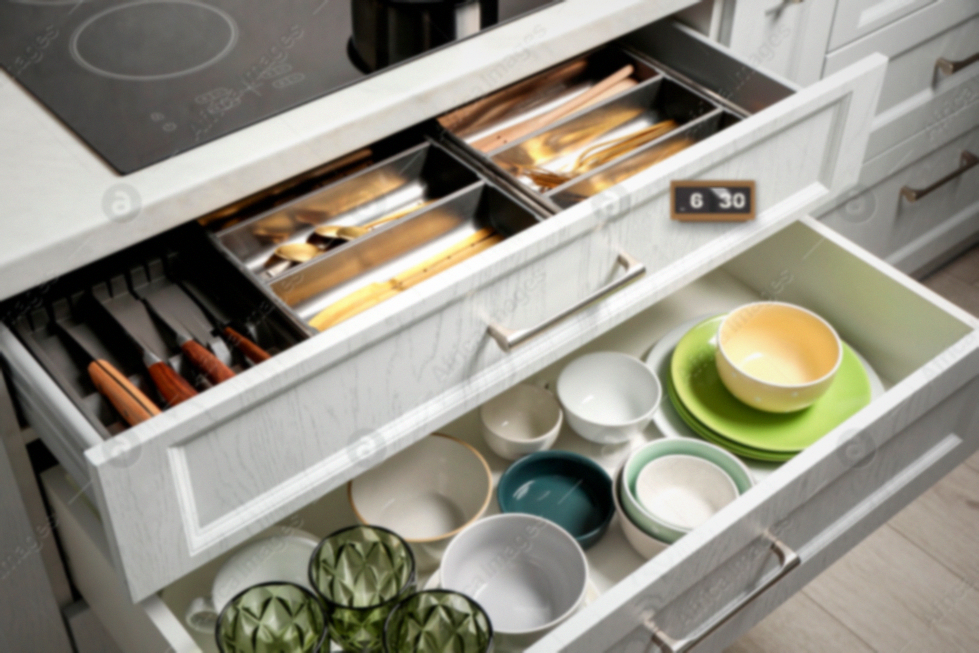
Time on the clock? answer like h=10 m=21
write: h=6 m=30
